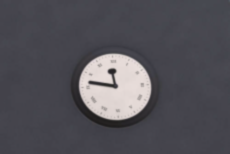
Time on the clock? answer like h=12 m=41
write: h=11 m=47
